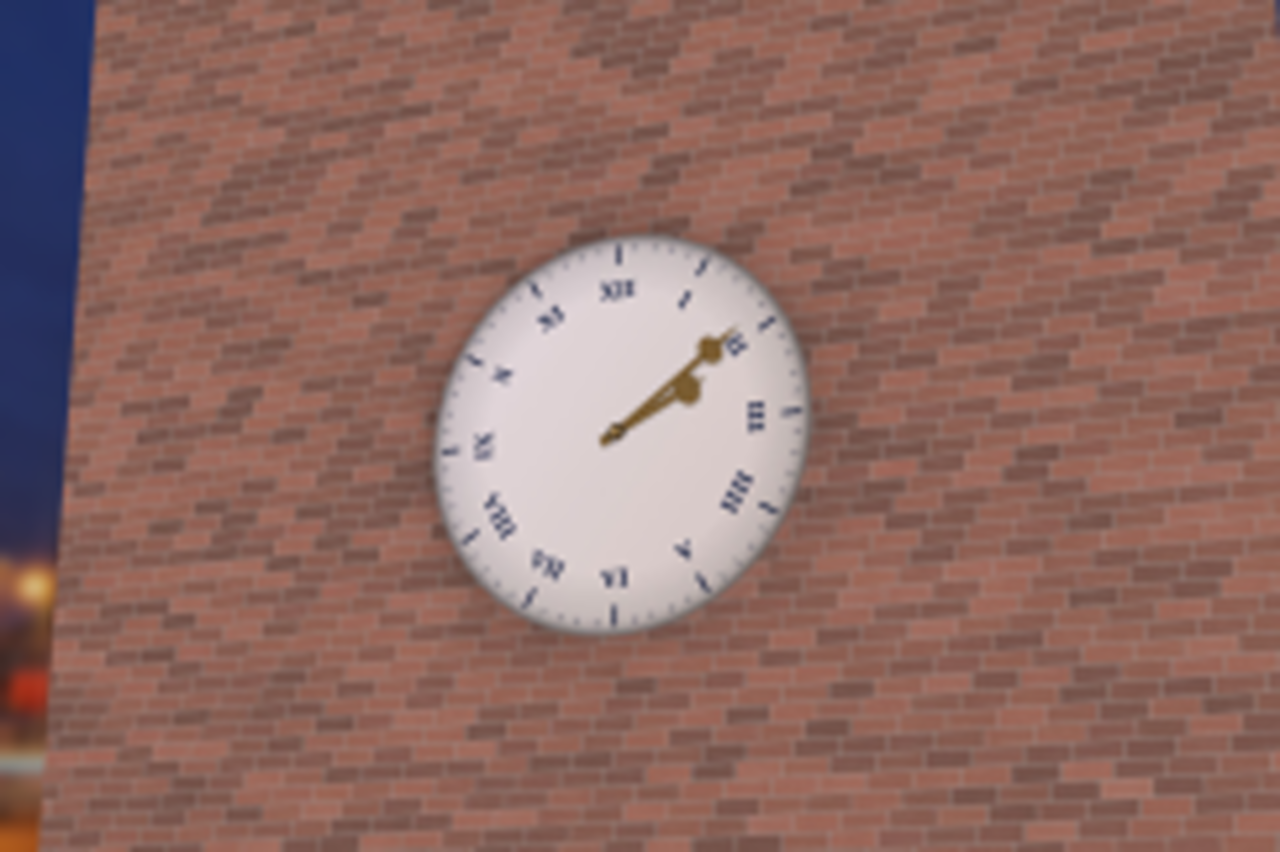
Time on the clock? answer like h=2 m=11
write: h=2 m=9
